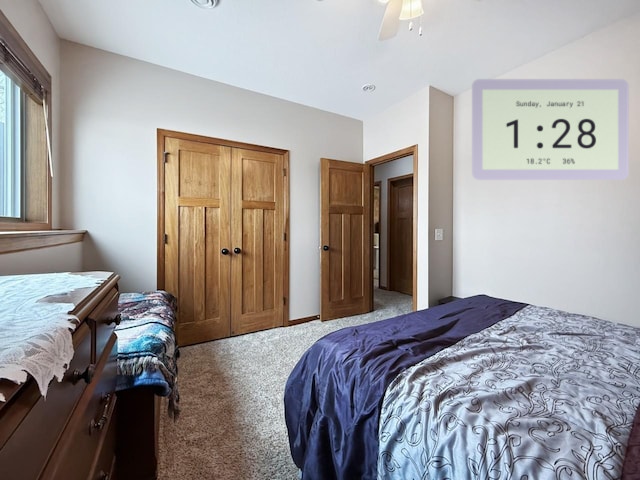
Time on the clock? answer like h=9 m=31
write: h=1 m=28
